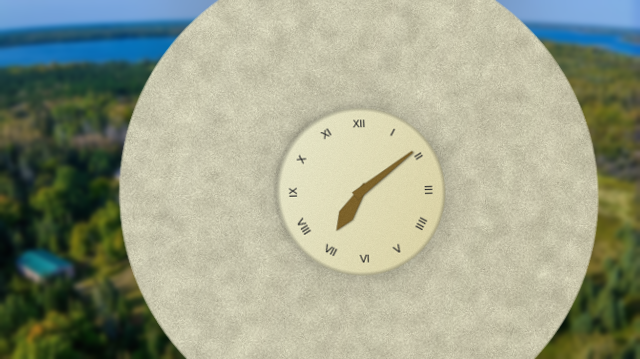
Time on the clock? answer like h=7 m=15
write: h=7 m=9
